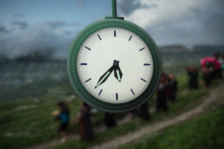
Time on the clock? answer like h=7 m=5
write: h=5 m=37
